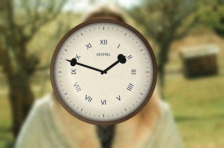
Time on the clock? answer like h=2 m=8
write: h=1 m=48
